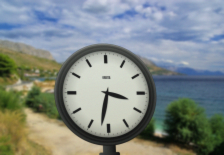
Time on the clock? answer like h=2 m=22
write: h=3 m=32
